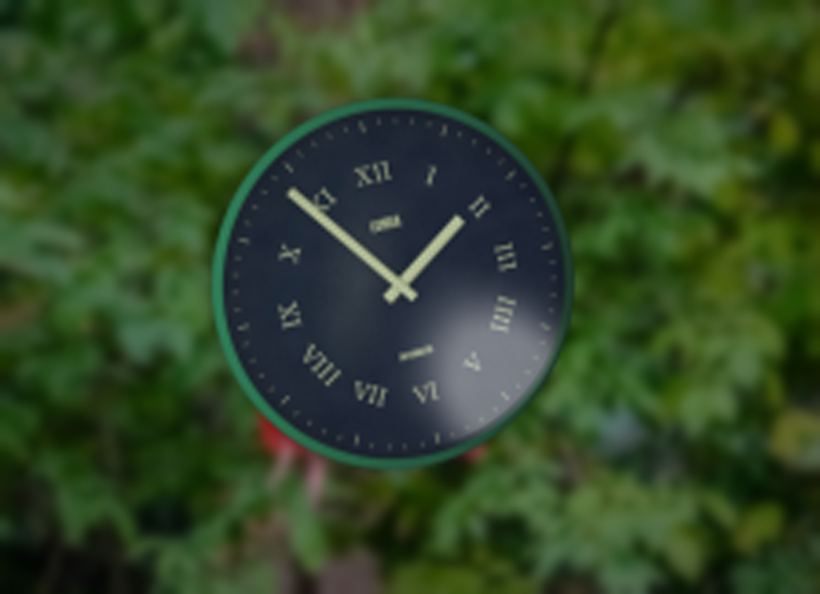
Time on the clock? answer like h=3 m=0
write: h=1 m=54
